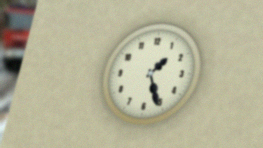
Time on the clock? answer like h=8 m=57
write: h=1 m=26
